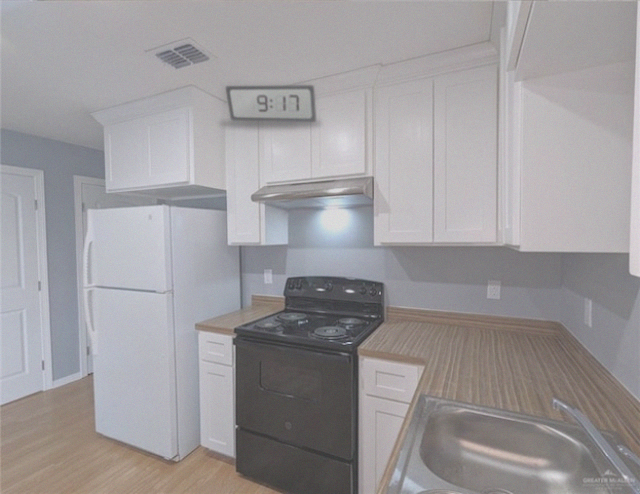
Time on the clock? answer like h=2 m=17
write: h=9 m=17
